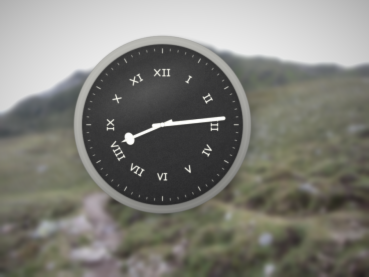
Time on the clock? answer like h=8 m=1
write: h=8 m=14
